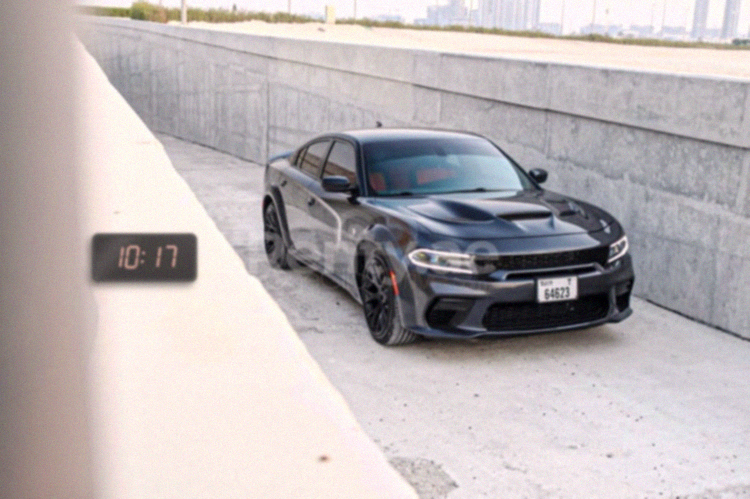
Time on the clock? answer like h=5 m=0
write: h=10 m=17
